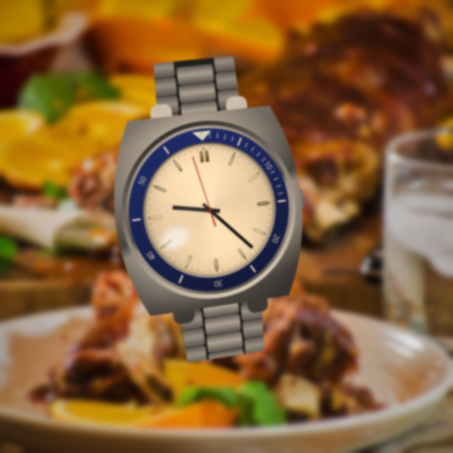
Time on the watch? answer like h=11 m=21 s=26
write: h=9 m=22 s=58
